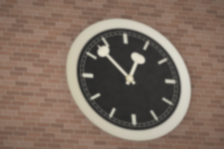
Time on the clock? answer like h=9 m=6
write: h=12 m=53
